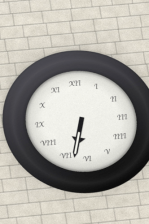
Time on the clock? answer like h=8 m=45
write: h=6 m=33
